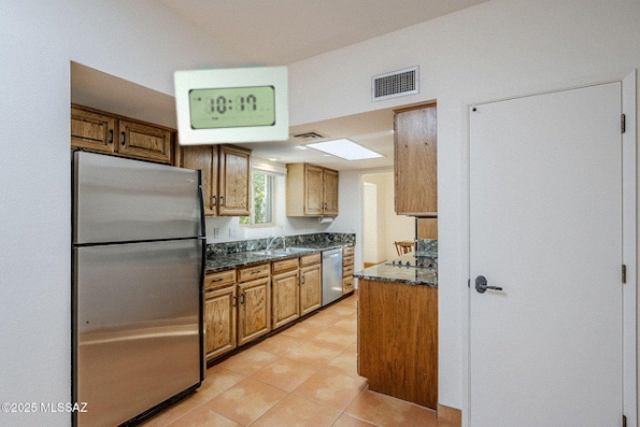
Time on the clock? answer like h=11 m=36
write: h=10 m=17
